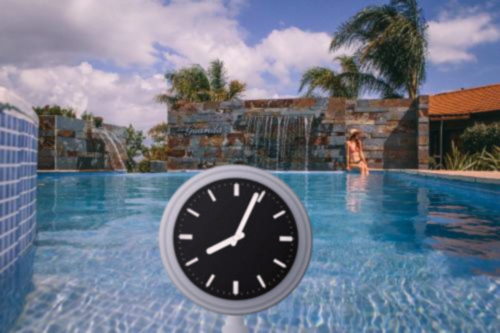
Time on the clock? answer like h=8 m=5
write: h=8 m=4
